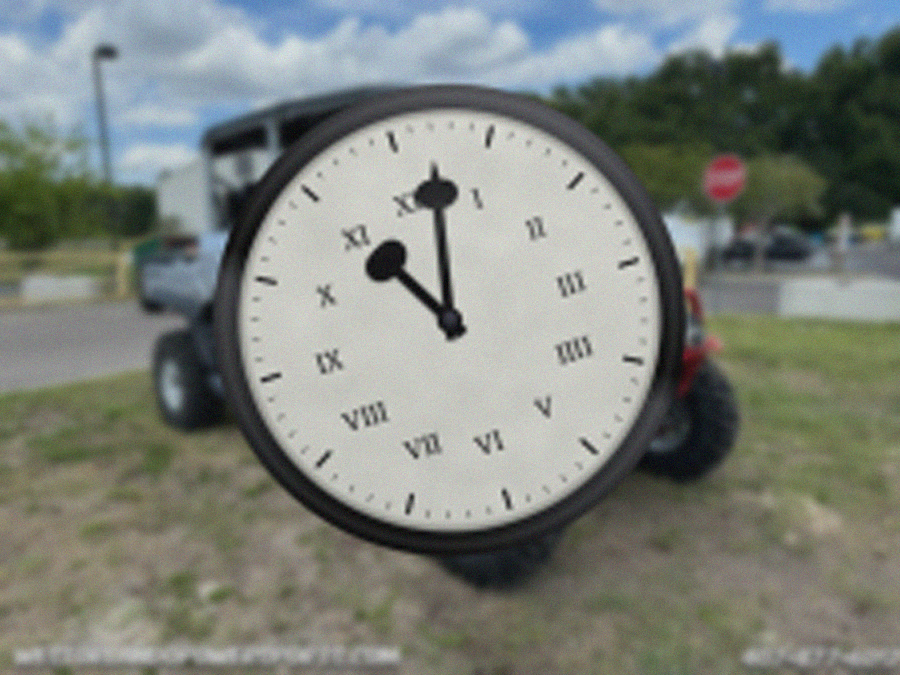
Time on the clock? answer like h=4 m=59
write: h=11 m=2
